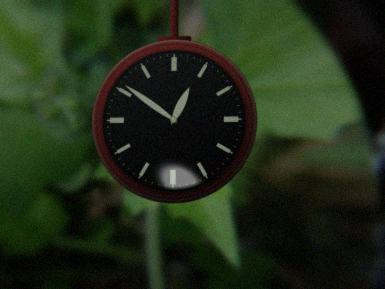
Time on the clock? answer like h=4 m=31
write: h=12 m=51
